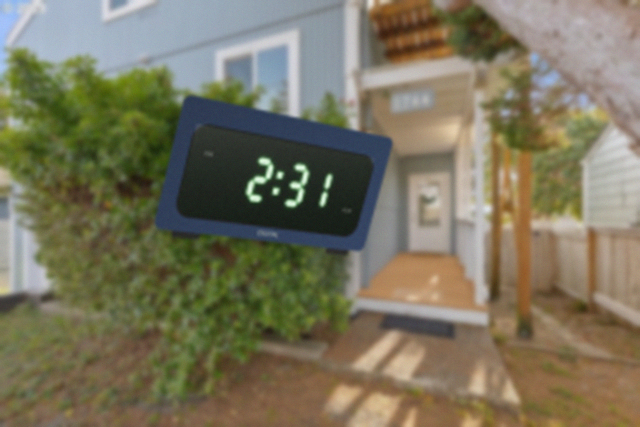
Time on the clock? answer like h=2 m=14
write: h=2 m=31
